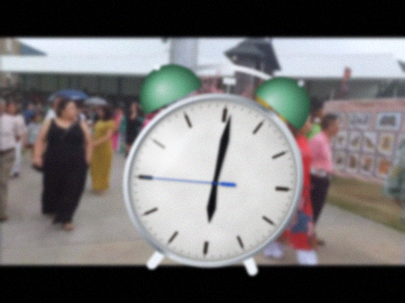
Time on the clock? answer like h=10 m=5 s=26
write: h=6 m=0 s=45
